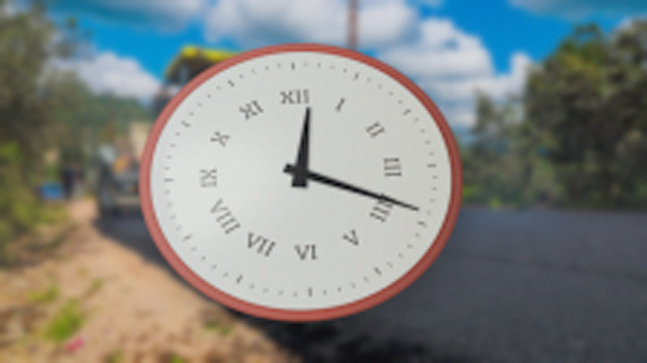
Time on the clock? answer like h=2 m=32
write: h=12 m=19
